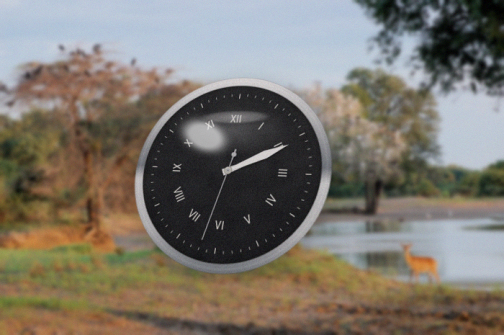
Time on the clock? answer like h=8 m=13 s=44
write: h=2 m=10 s=32
